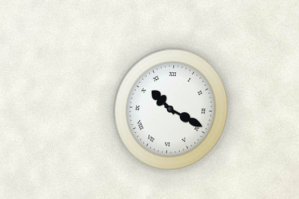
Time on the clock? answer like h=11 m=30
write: h=10 m=19
